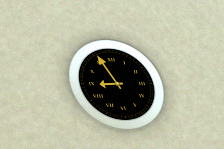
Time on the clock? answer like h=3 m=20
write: h=8 m=56
